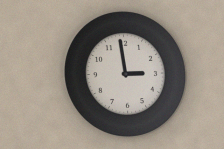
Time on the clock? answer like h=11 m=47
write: h=2 m=59
